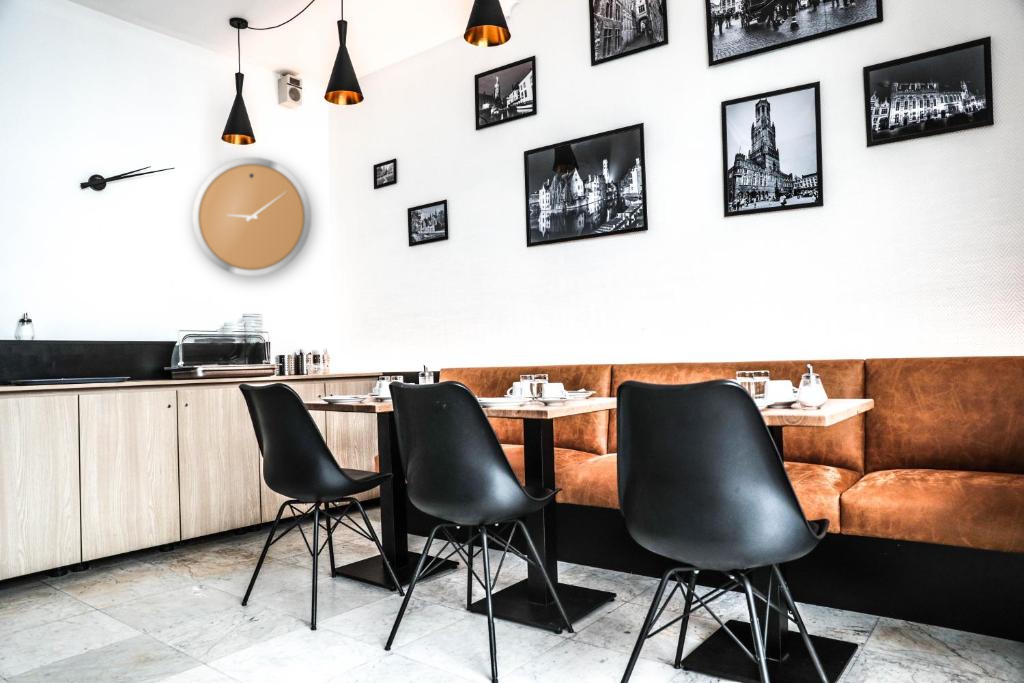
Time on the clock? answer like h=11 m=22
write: h=9 m=9
